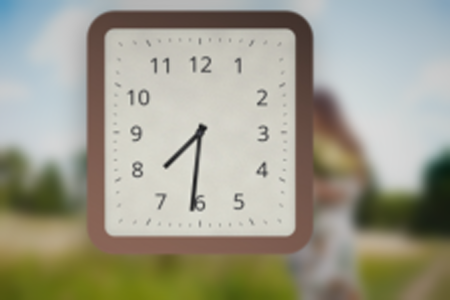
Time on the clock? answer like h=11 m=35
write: h=7 m=31
